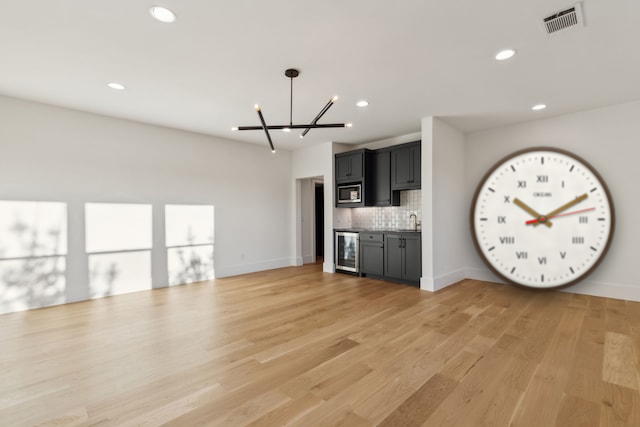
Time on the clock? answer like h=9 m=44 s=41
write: h=10 m=10 s=13
